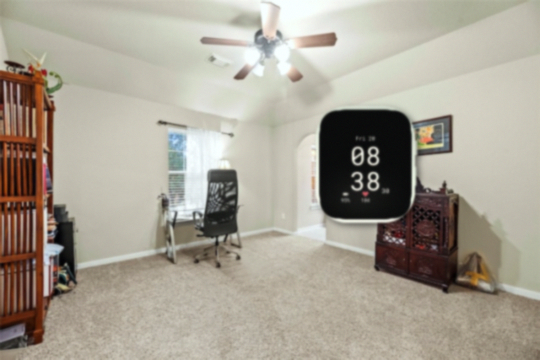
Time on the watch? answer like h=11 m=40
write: h=8 m=38
